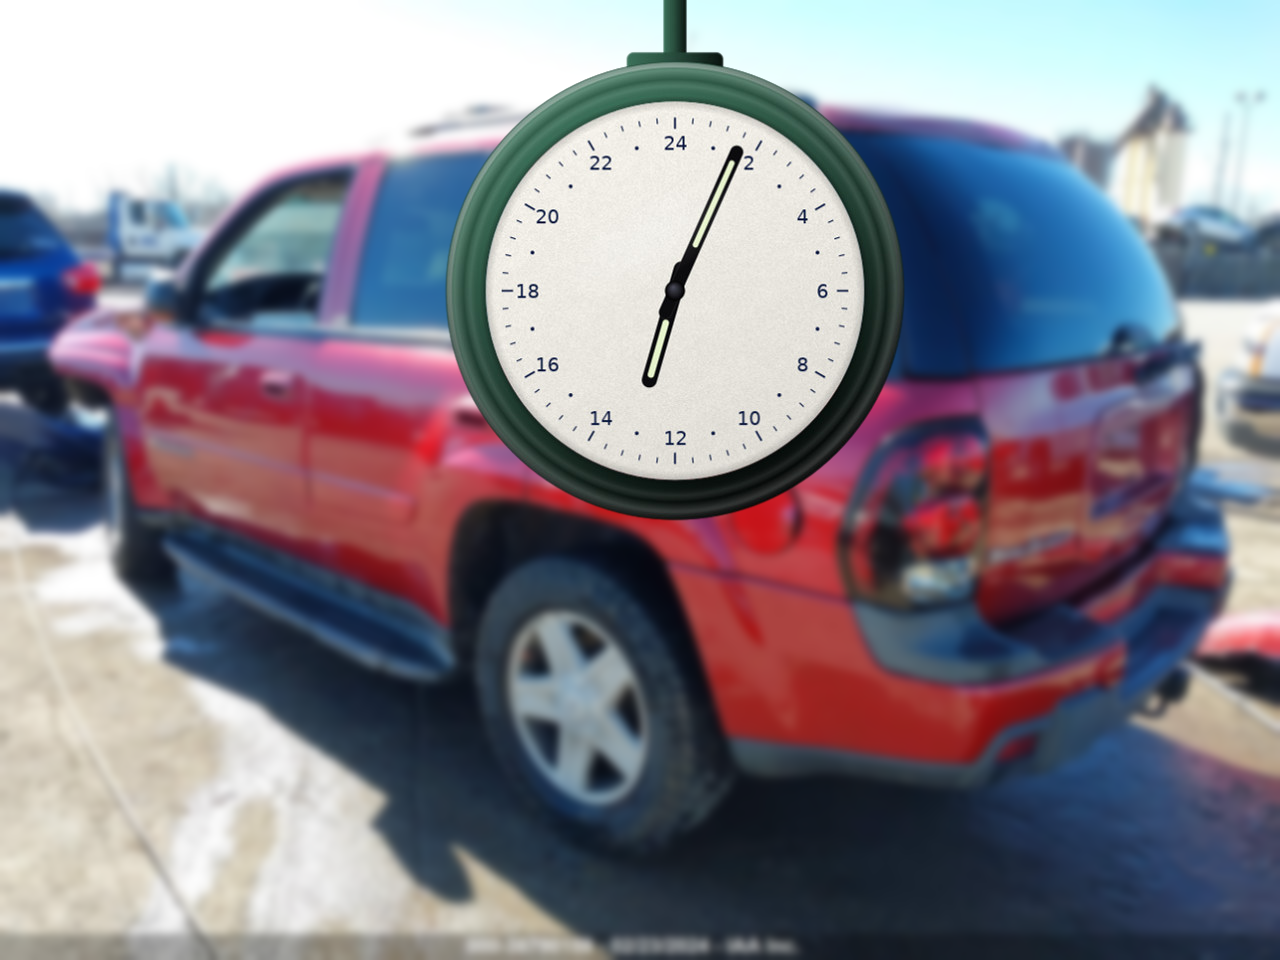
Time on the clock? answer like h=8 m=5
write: h=13 m=4
